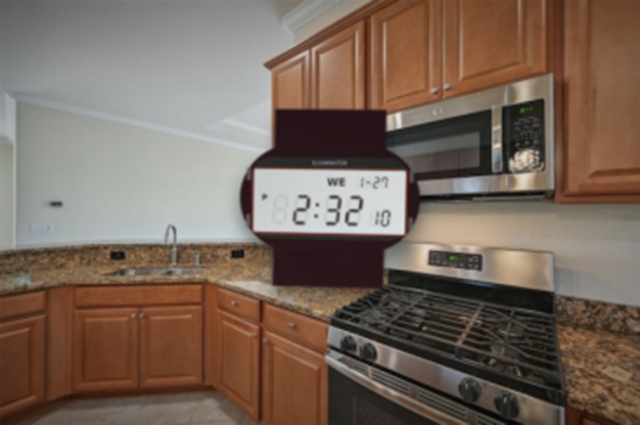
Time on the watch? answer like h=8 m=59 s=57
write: h=2 m=32 s=10
